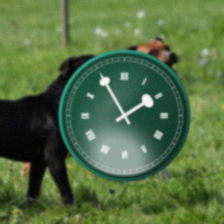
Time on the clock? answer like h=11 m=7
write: h=1 m=55
